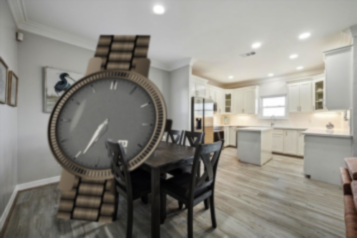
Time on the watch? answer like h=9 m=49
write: h=6 m=34
